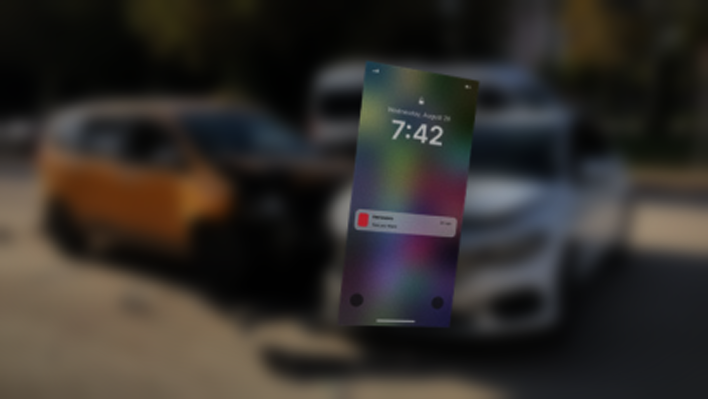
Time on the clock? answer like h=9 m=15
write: h=7 m=42
